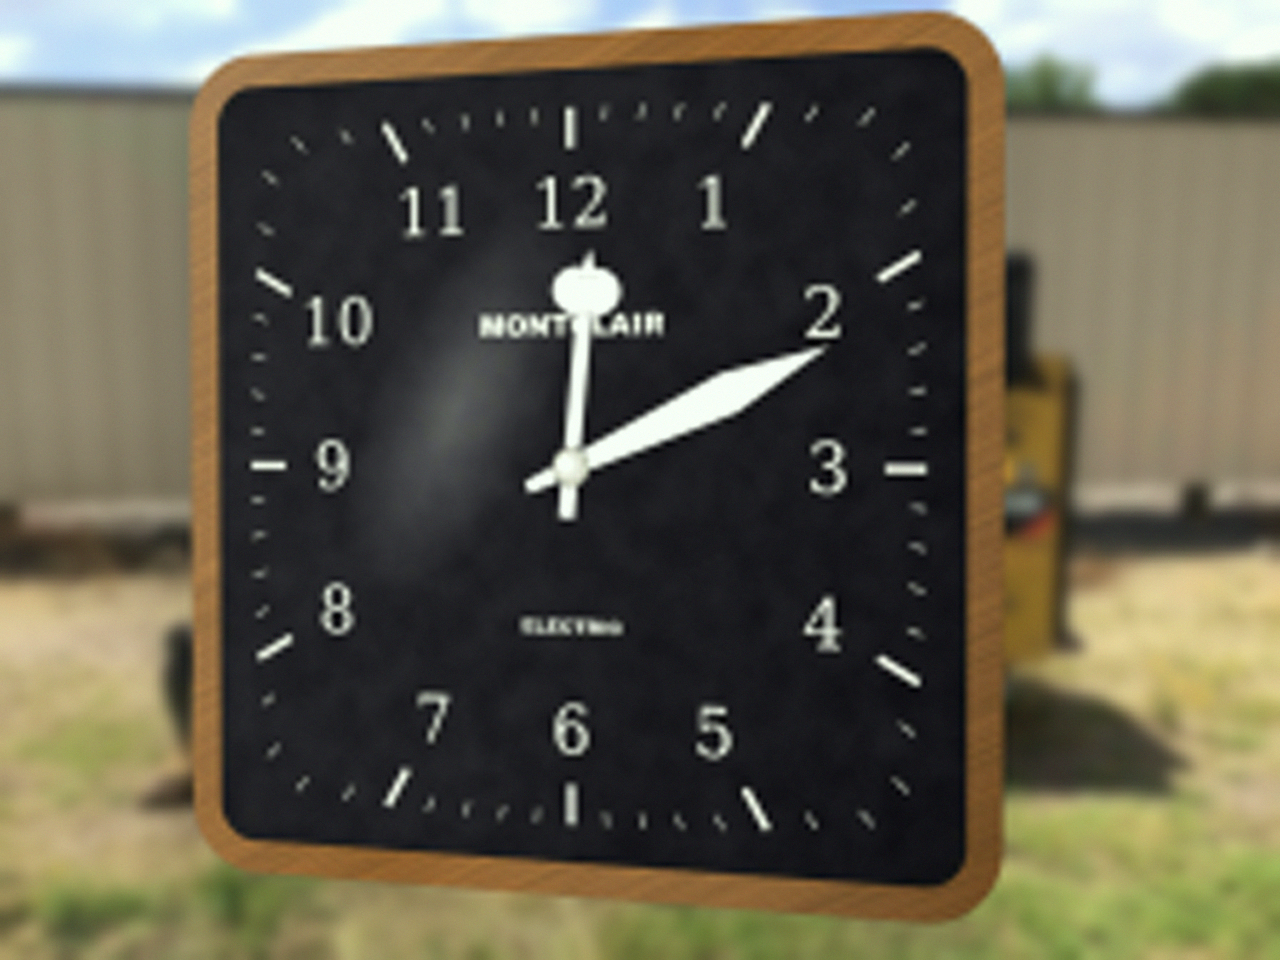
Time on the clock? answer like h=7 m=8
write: h=12 m=11
